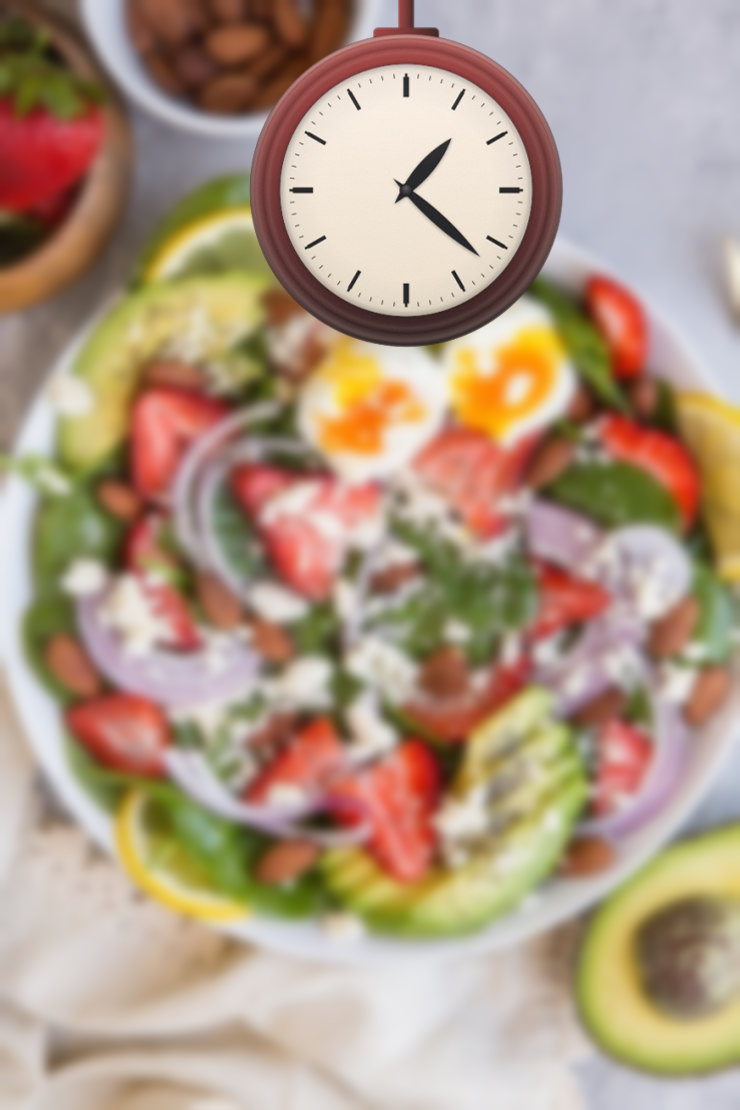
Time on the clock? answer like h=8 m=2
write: h=1 m=22
